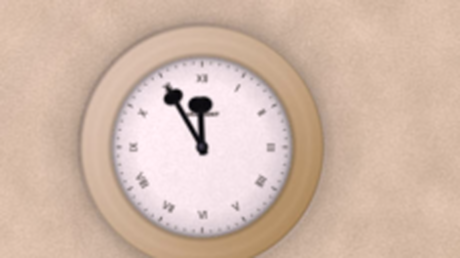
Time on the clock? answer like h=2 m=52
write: h=11 m=55
